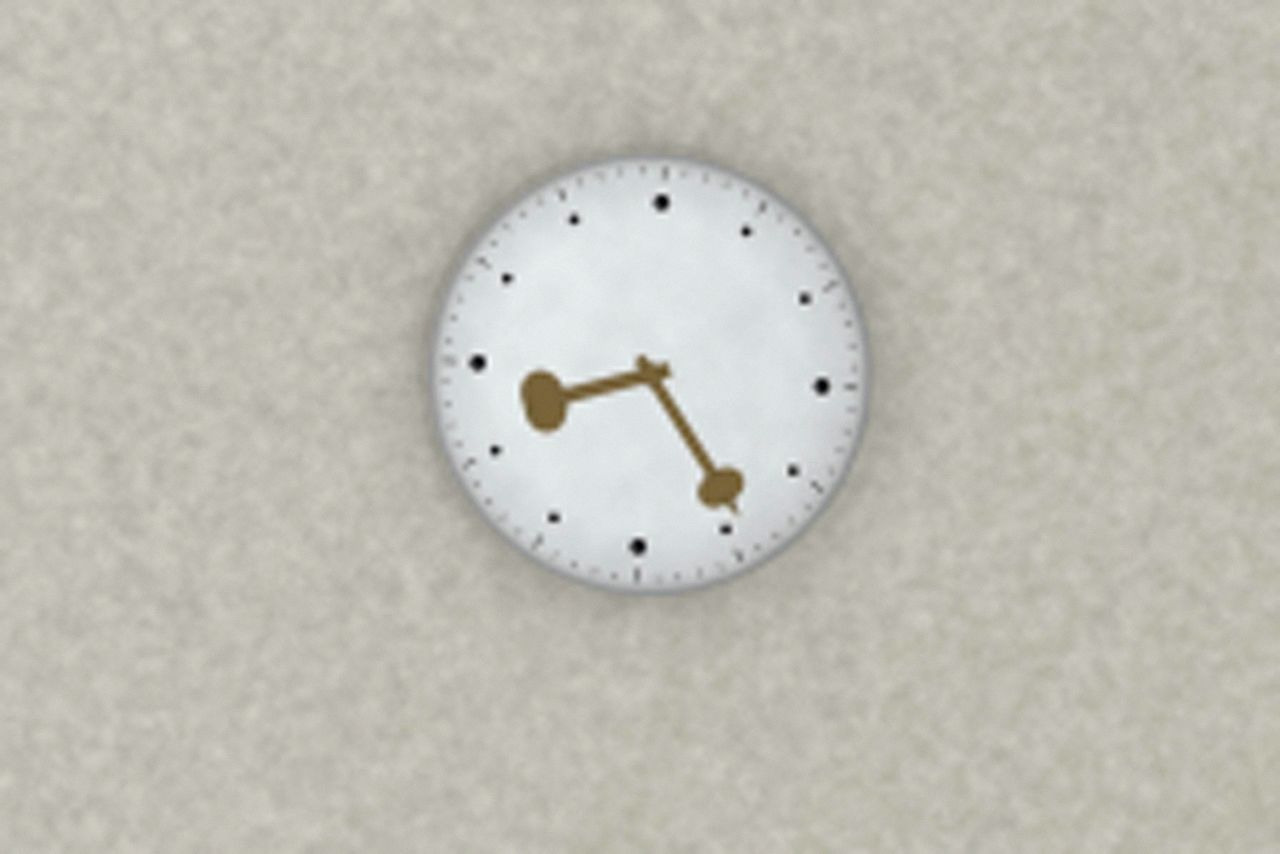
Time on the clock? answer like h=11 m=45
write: h=8 m=24
